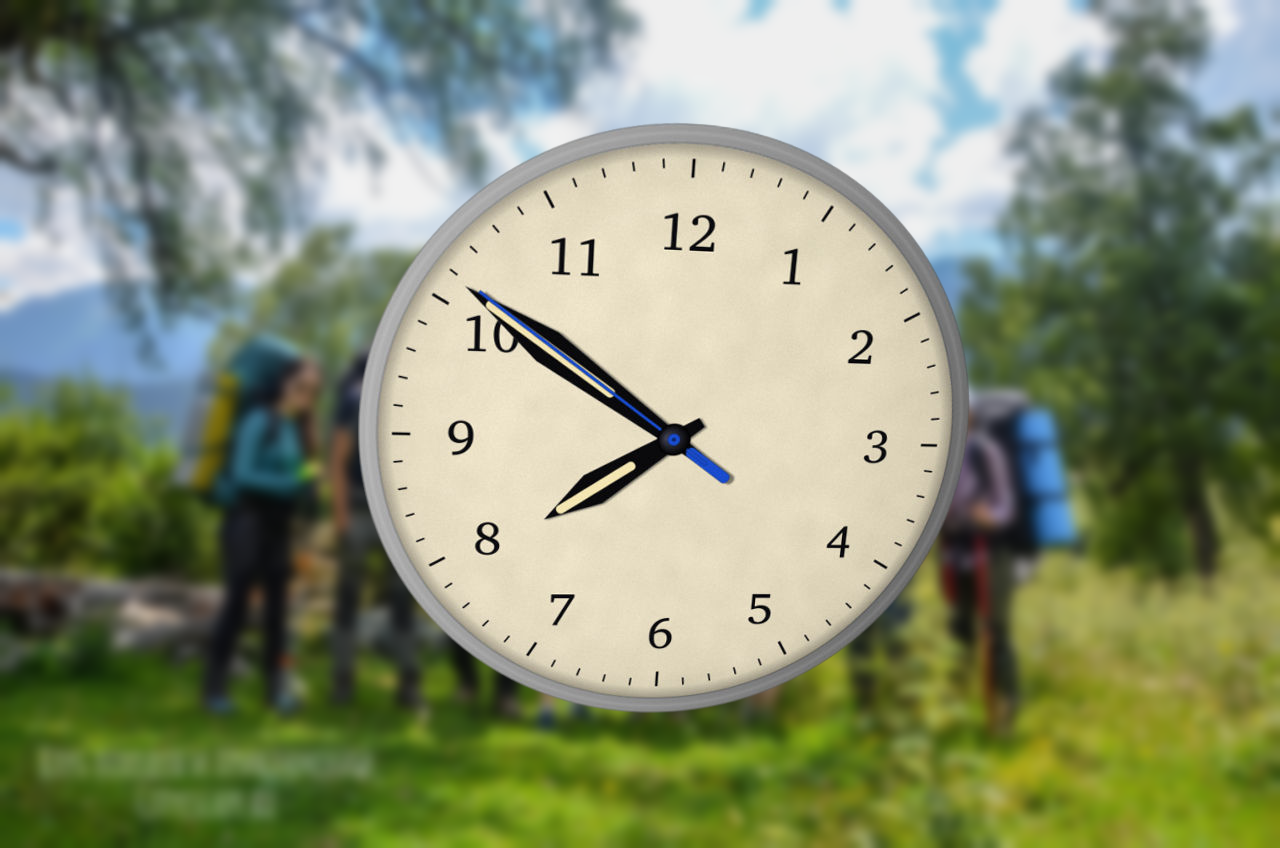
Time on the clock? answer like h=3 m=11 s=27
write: h=7 m=50 s=51
